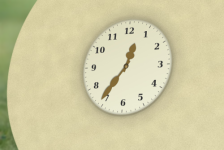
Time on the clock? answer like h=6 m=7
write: h=12 m=36
